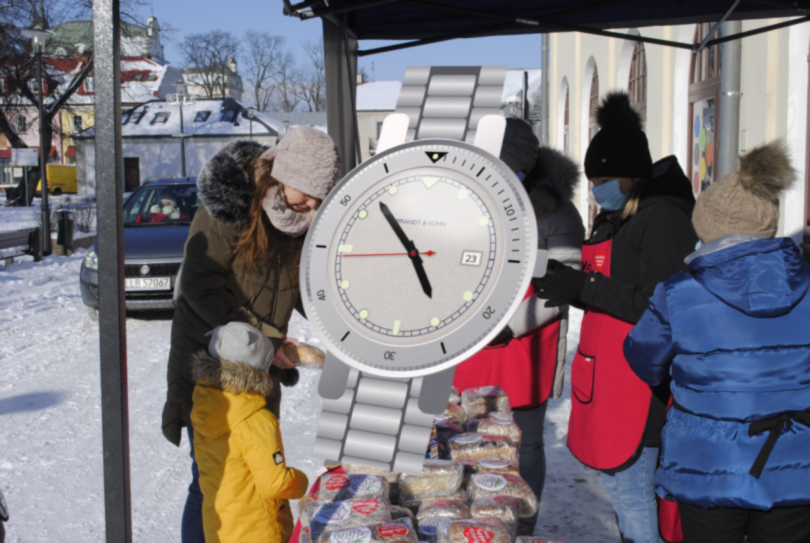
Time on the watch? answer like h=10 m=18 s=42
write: h=4 m=52 s=44
